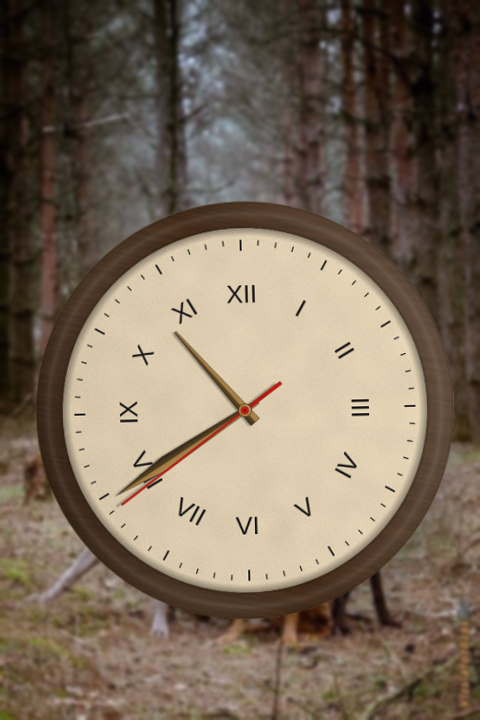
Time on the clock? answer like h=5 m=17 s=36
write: h=10 m=39 s=39
